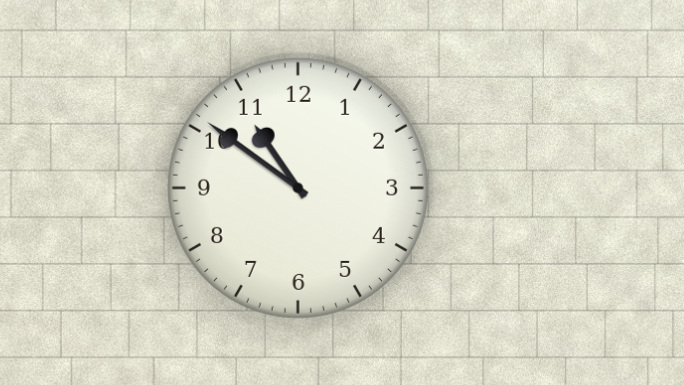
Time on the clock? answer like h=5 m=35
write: h=10 m=51
